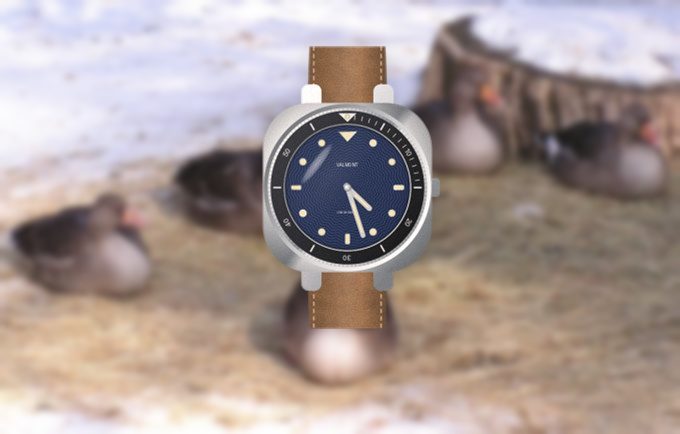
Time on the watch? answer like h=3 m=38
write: h=4 m=27
